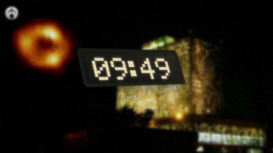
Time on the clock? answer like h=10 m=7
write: h=9 m=49
